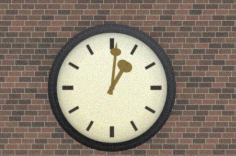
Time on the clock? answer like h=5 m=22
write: h=1 m=1
